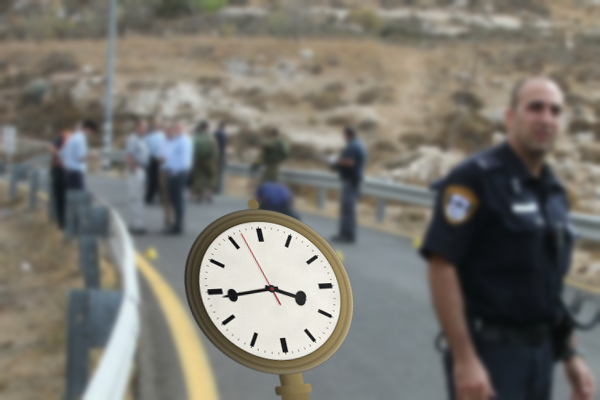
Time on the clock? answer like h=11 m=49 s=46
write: h=3 m=43 s=57
